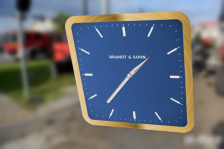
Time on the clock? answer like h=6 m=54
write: h=1 m=37
